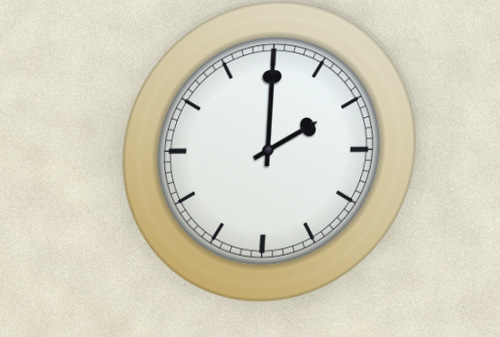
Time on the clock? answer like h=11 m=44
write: h=2 m=0
